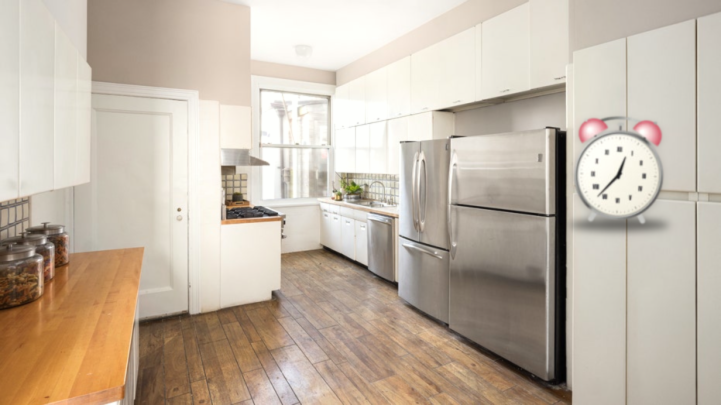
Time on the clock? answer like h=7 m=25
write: h=12 m=37
